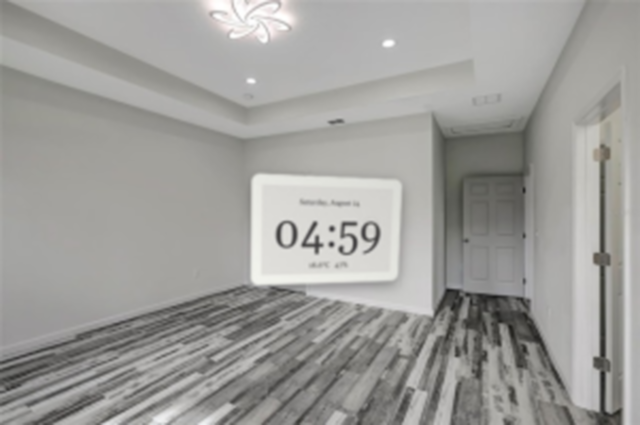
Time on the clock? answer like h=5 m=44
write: h=4 m=59
